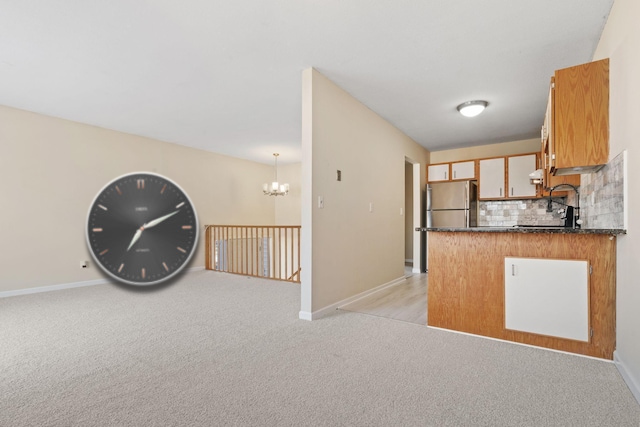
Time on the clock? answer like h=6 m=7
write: h=7 m=11
